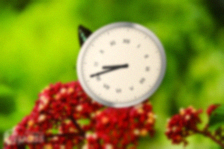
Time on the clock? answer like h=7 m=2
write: h=8 m=41
